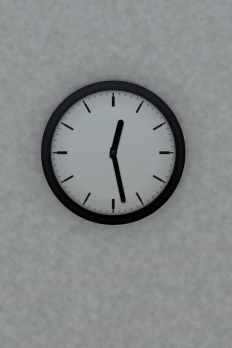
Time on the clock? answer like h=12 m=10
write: h=12 m=28
